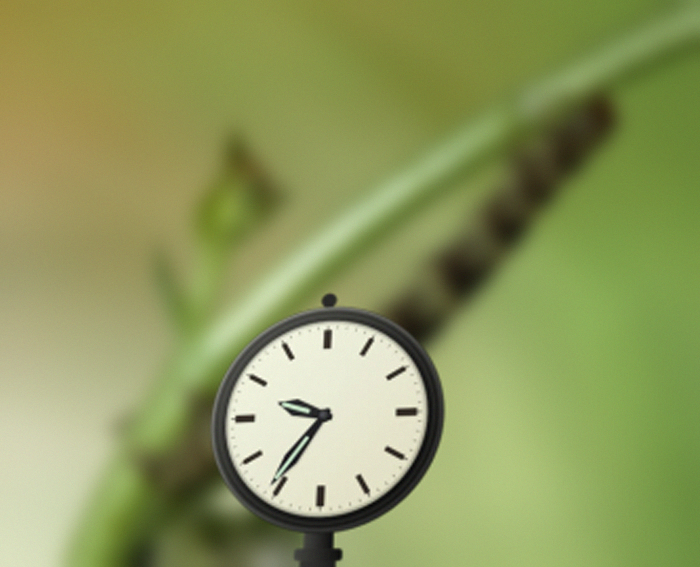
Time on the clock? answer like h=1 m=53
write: h=9 m=36
